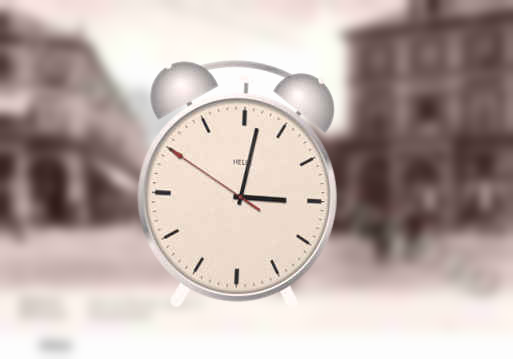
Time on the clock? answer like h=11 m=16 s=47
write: h=3 m=1 s=50
